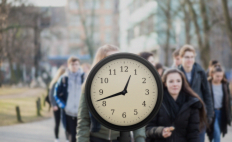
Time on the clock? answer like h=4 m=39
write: h=12 m=42
